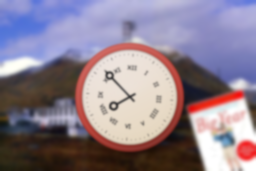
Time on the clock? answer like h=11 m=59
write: h=7 m=52
